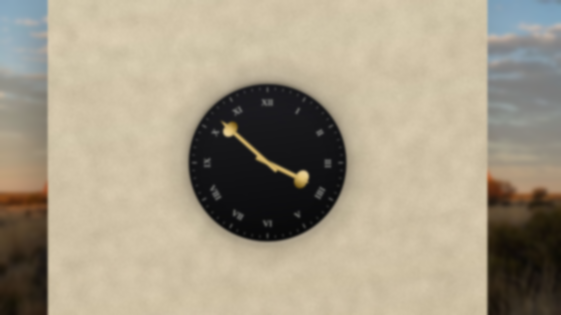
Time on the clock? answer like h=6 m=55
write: h=3 m=52
